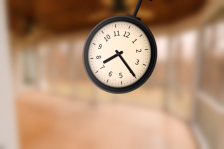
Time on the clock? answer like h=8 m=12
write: h=7 m=20
